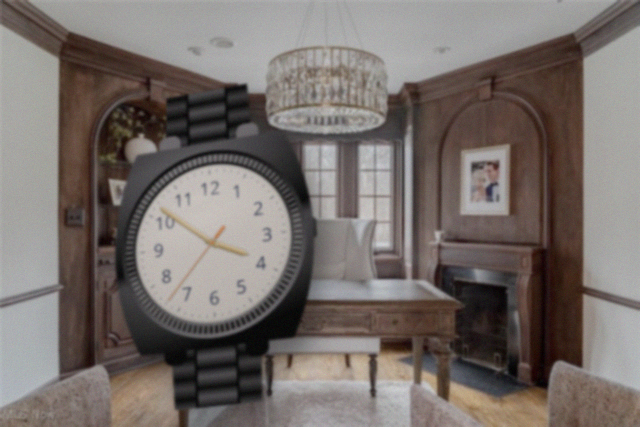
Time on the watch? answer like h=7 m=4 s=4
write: h=3 m=51 s=37
